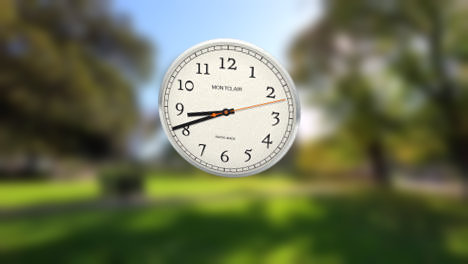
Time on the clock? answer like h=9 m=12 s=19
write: h=8 m=41 s=12
